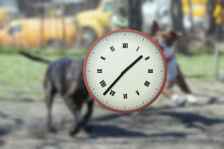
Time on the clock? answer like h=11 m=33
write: h=1 m=37
